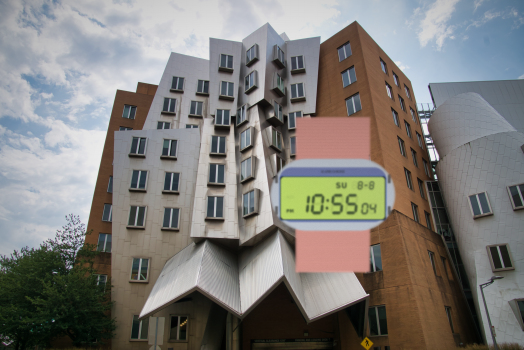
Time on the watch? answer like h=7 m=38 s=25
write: h=10 m=55 s=4
